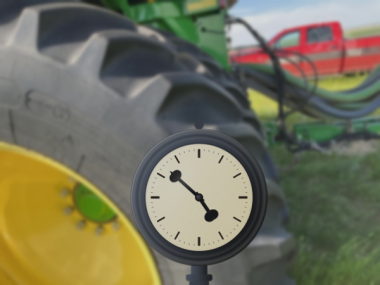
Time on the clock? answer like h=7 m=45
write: h=4 m=52
